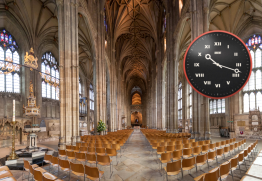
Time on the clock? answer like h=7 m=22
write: h=10 m=18
